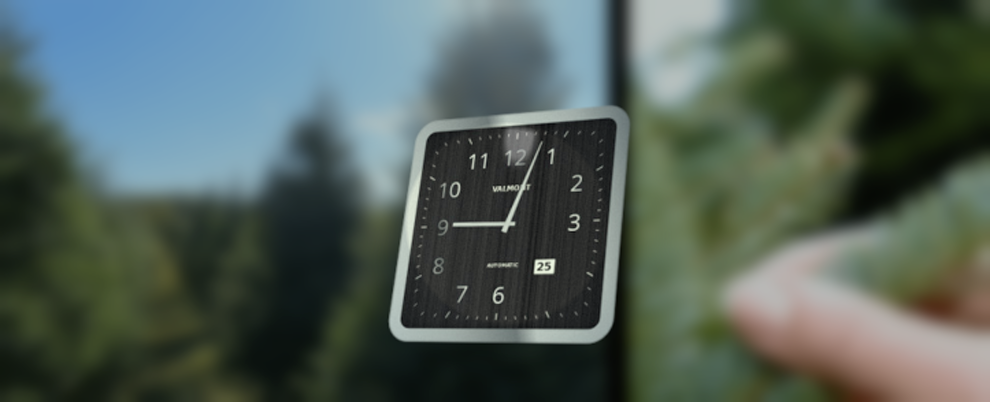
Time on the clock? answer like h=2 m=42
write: h=9 m=3
